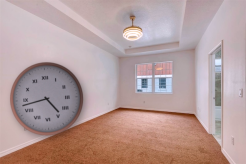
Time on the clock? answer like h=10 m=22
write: h=4 m=43
